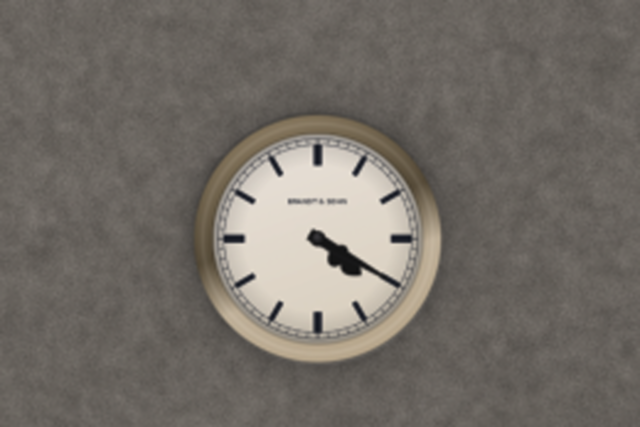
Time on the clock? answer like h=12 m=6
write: h=4 m=20
